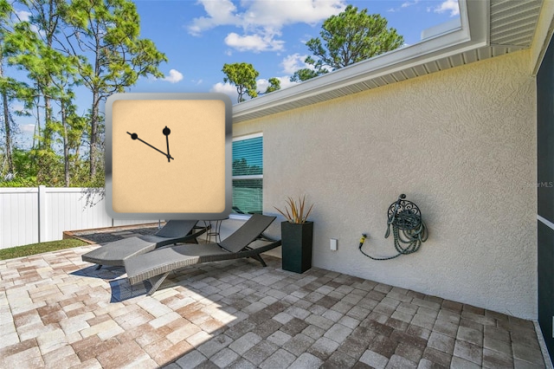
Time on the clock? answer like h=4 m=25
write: h=11 m=50
